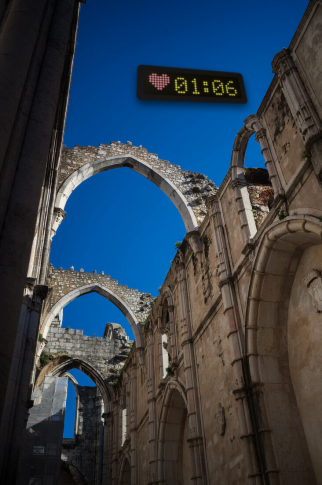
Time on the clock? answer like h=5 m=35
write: h=1 m=6
